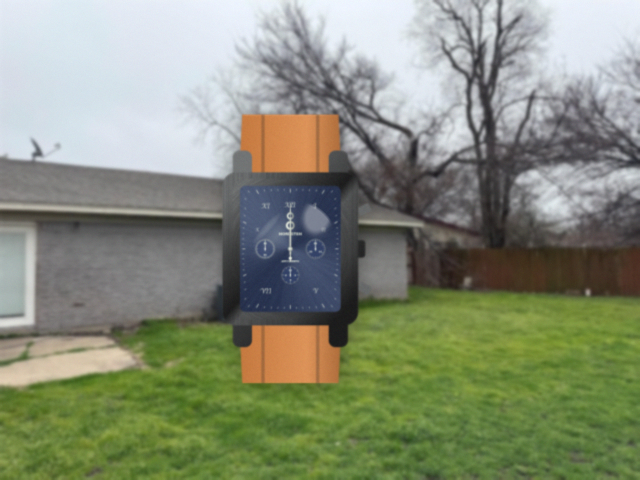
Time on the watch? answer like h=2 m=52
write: h=12 m=0
